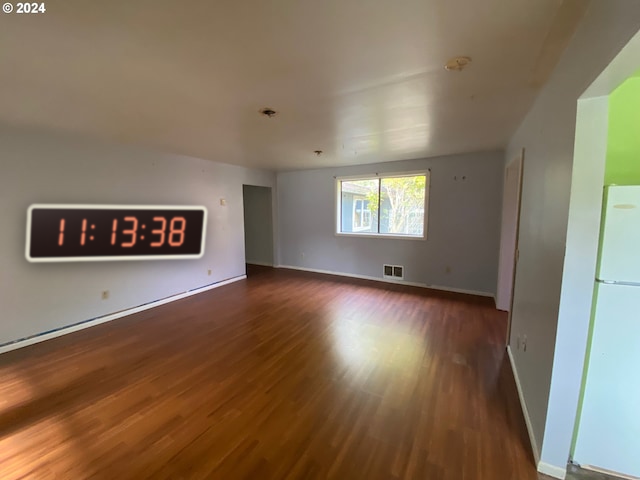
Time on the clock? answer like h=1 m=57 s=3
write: h=11 m=13 s=38
